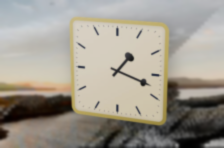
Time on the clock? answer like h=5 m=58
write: h=1 m=18
